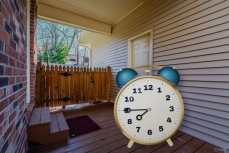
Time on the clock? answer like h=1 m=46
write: h=7 m=45
